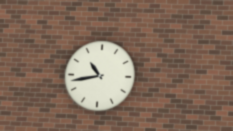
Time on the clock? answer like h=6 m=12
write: h=10 m=43
